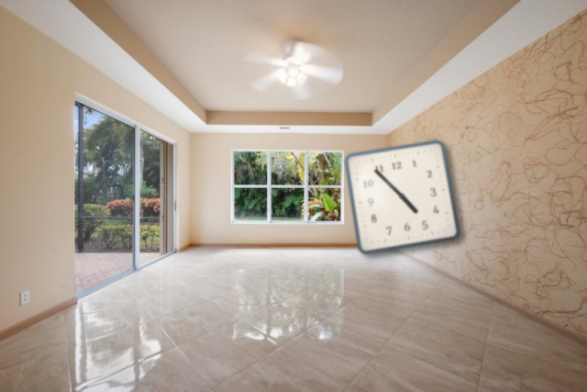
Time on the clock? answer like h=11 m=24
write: h=4 m=54
